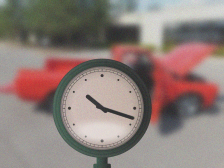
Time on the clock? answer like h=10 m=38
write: h=10 m=18
